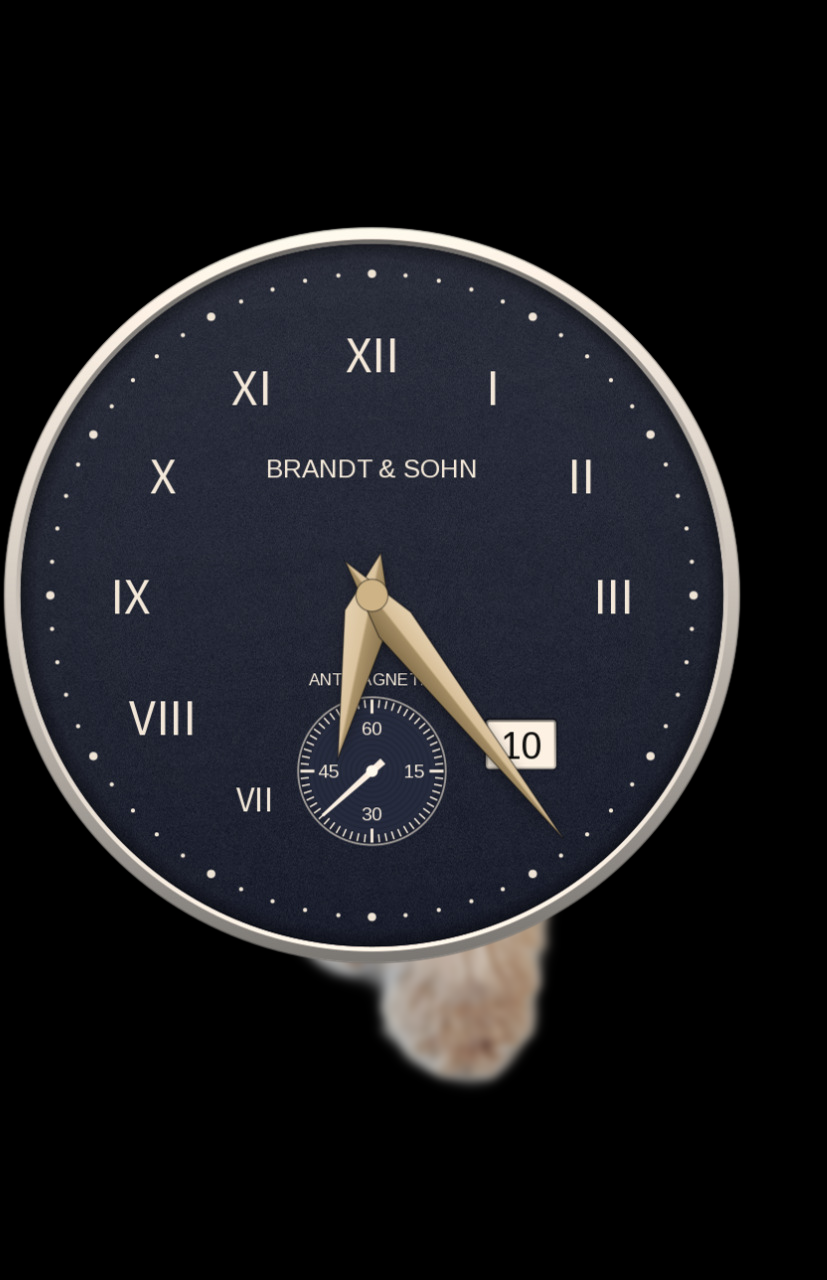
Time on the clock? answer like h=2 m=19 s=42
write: h=6 m=23 s=38
